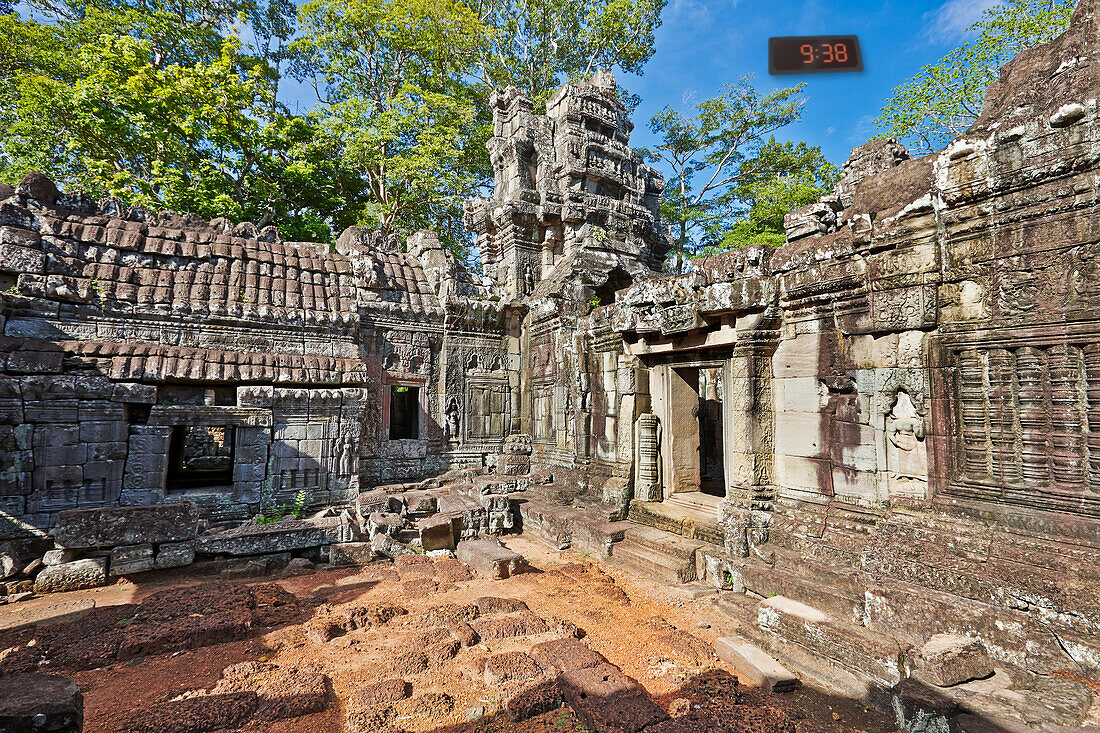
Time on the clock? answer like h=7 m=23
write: h=9 m=38
